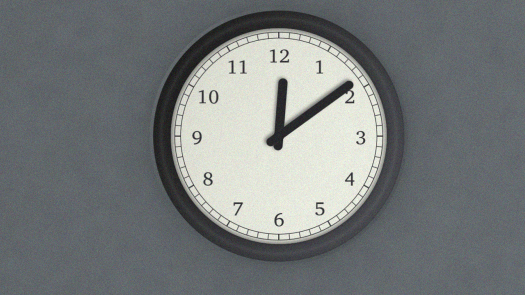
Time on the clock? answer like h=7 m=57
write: h=12 m=9
